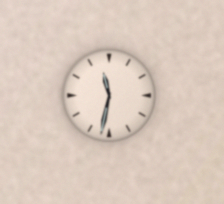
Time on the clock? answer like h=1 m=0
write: h=11 m=32
